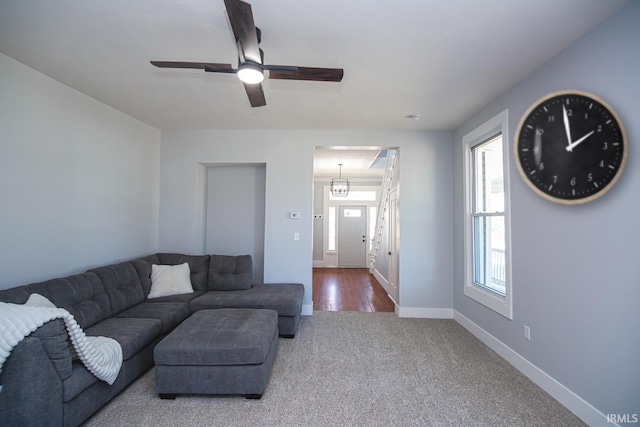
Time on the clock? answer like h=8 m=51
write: h=1 m=59
